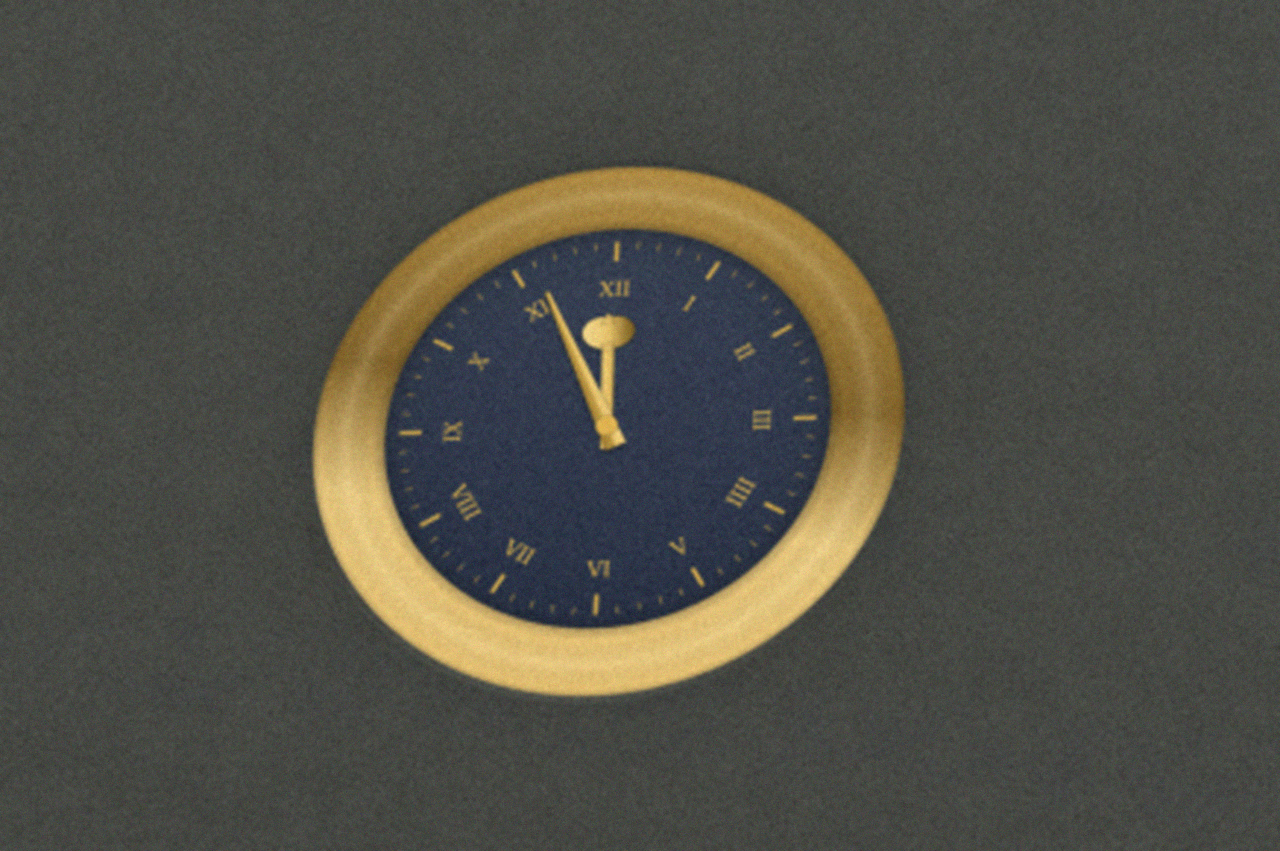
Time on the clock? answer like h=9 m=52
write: h=11 m=56
